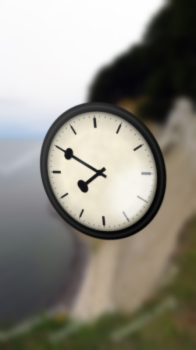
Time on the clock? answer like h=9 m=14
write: h=7 m=50
